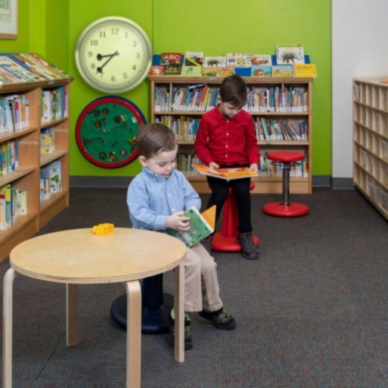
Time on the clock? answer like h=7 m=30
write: h=8 m=37
